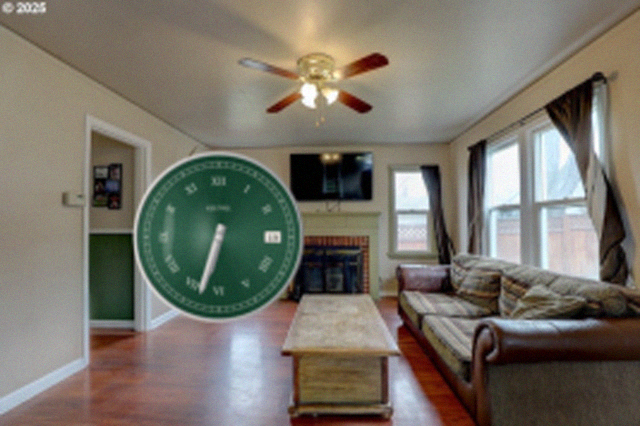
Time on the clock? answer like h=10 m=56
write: h=6 m=33
